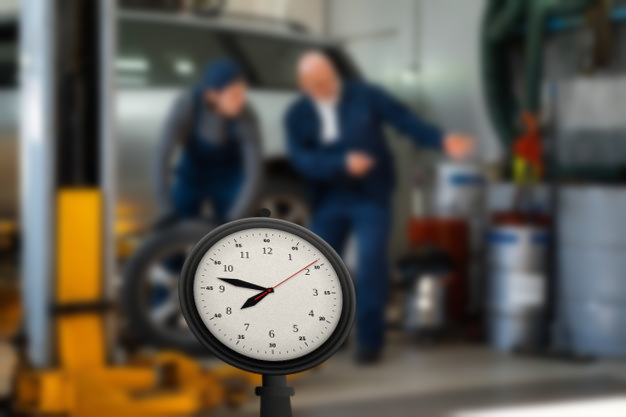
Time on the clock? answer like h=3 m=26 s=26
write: h=7 m=47 s=9
